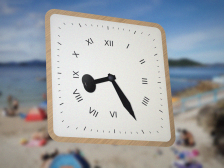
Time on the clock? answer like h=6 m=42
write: h=8 m=25
